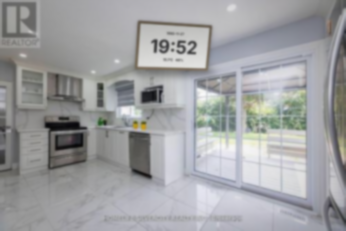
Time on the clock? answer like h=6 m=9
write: h=19 m=52
